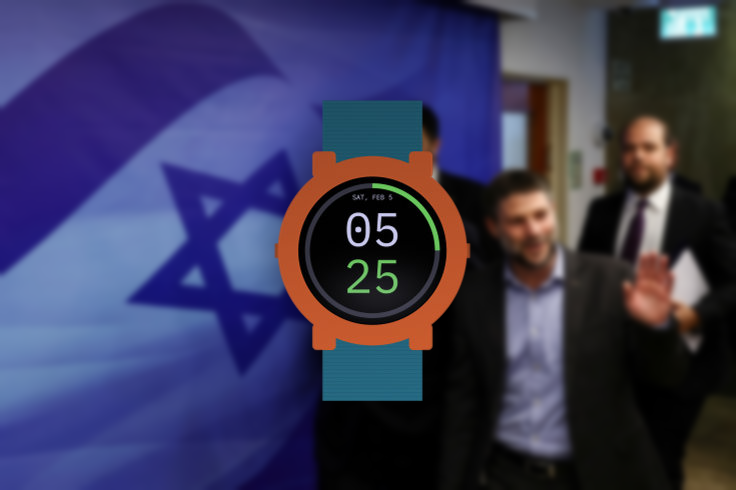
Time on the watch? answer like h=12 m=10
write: h=5 m=25
